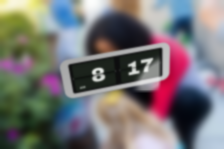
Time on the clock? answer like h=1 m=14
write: h=8 m=17
